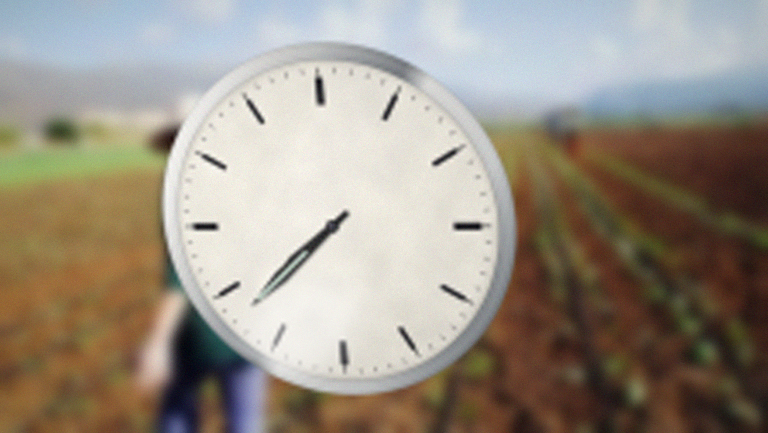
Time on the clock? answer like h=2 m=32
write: h=7 m=38
